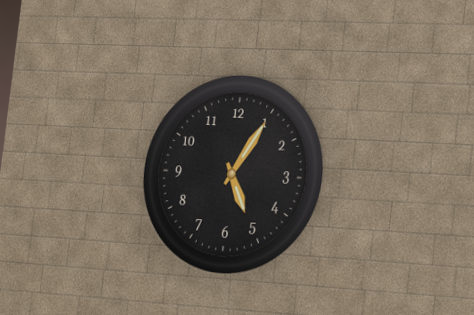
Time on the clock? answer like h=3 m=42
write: h=5 m=5
